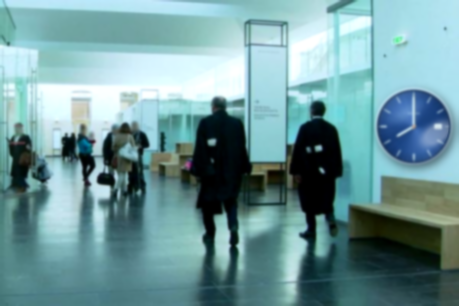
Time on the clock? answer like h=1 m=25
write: h=8 m=0
